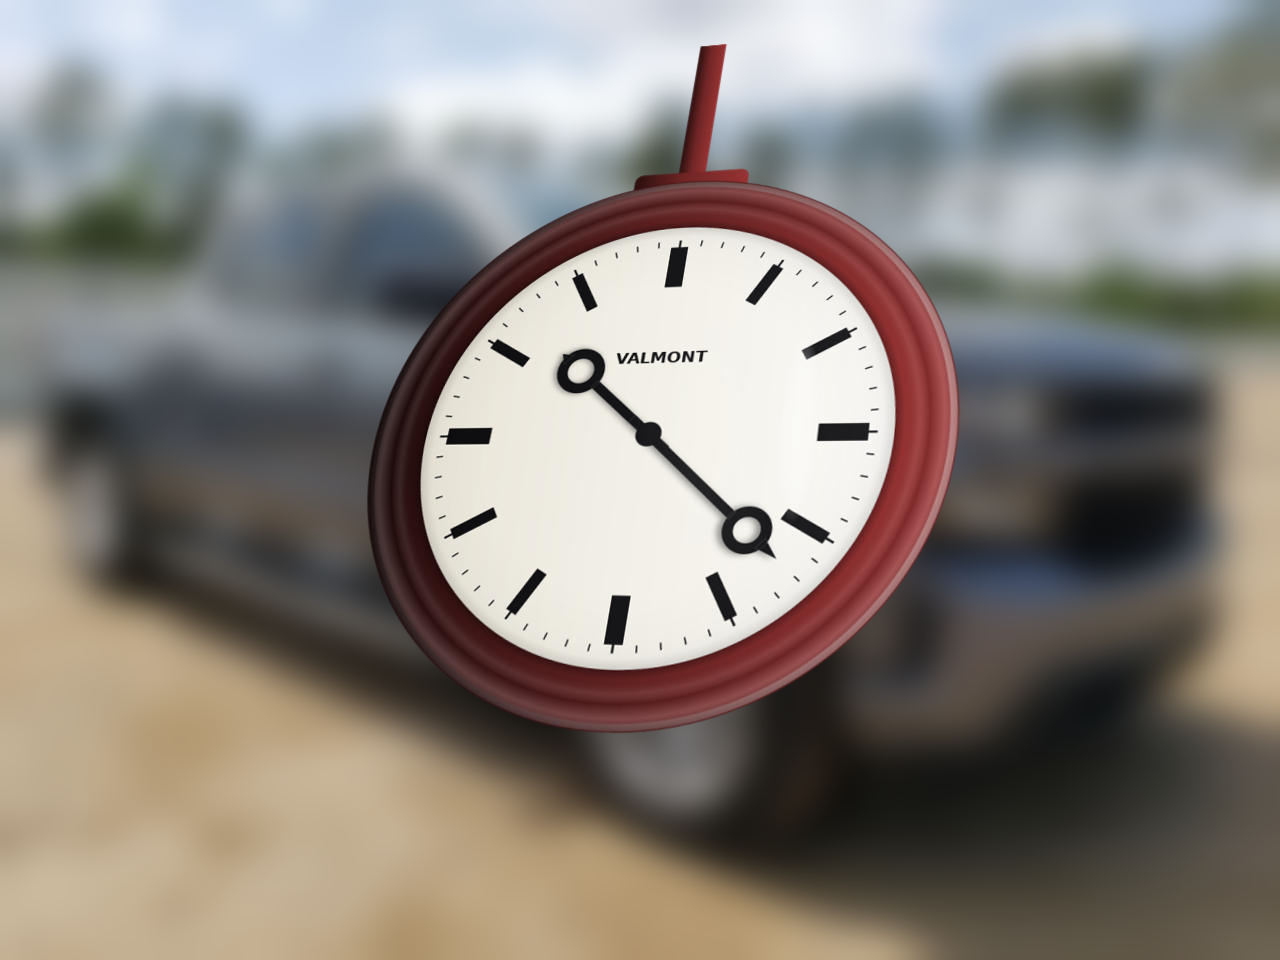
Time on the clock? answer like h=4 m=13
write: h=10 m=22
